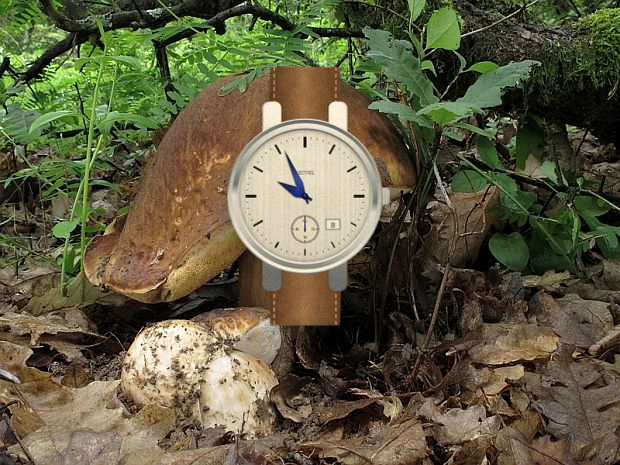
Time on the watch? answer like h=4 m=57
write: h=9 m=56
